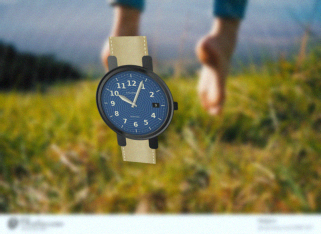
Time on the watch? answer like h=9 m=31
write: h=10 m=4
